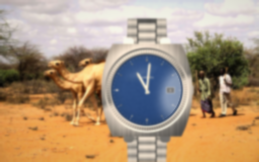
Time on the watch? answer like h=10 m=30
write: h=11 m=1
